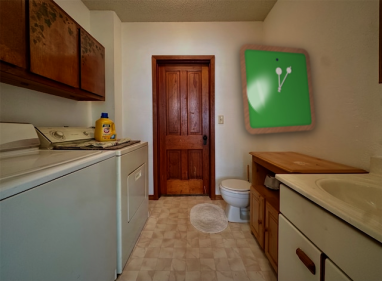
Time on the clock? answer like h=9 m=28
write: h=12 m=6
